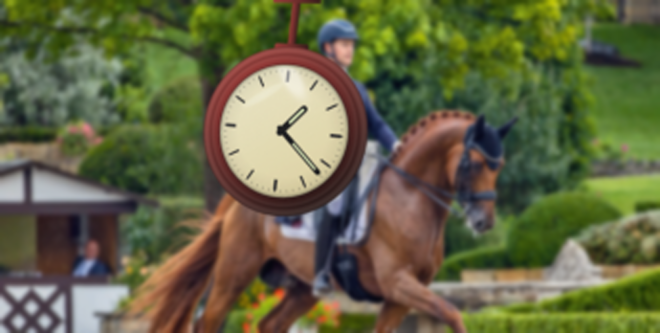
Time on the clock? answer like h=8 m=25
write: h=1 m=22
